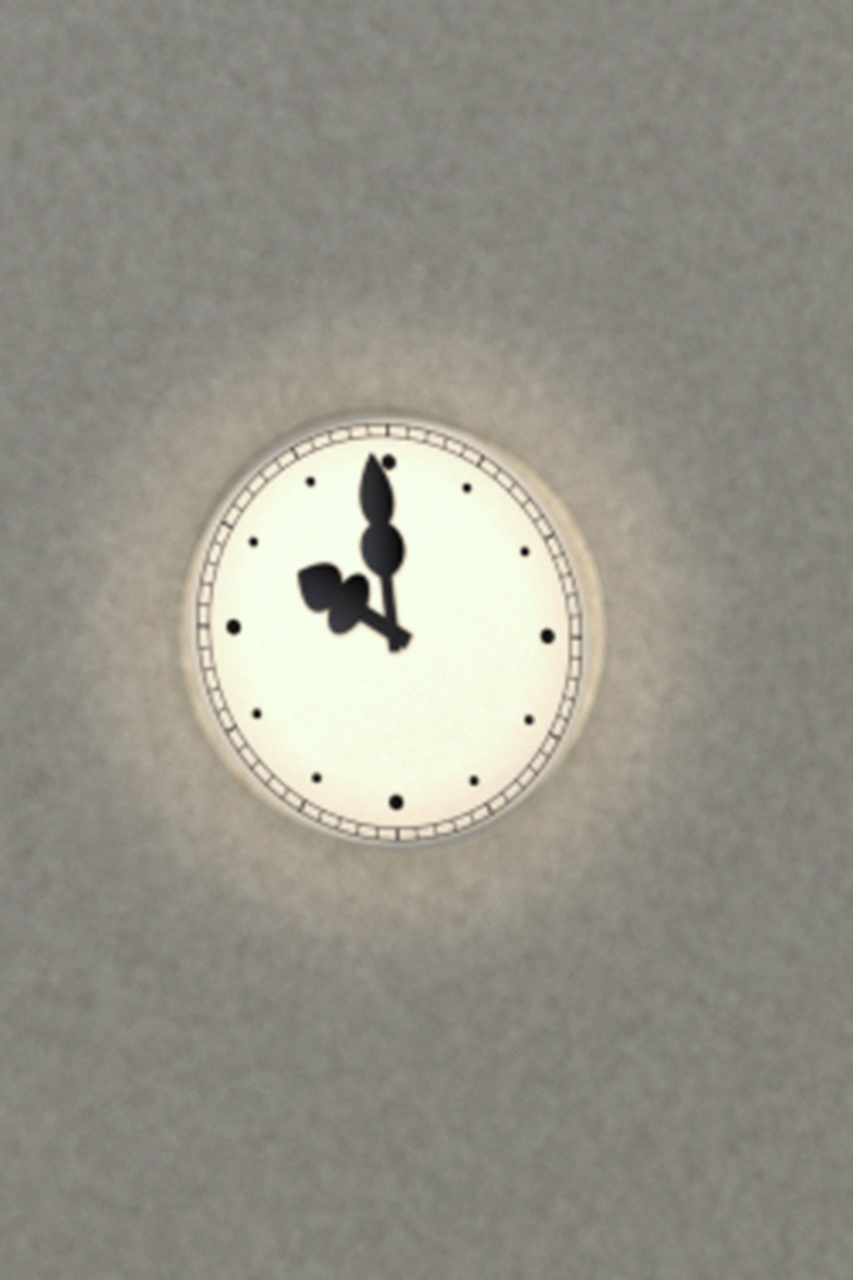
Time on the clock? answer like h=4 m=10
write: h=9 m=59
